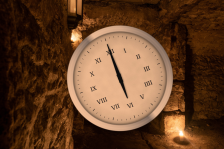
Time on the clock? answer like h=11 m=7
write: h=6 m=0
